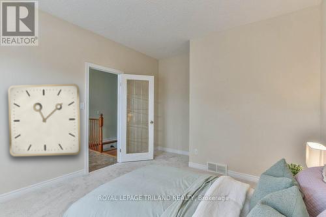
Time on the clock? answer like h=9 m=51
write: h=11 m=8
